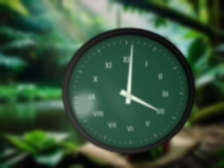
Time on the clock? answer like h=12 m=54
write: h=4 m=1
